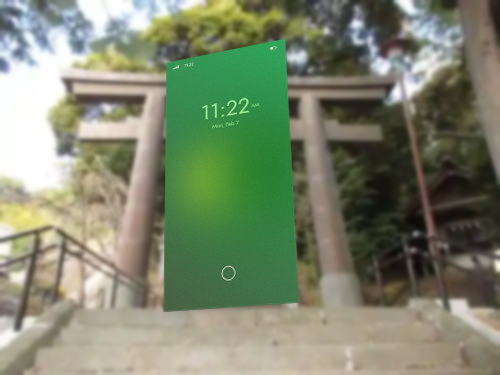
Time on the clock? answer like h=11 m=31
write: h=11 m=22
